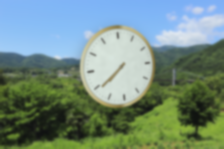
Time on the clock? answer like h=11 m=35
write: h=7 m=39
